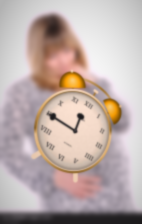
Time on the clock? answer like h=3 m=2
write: h=11 m=45
